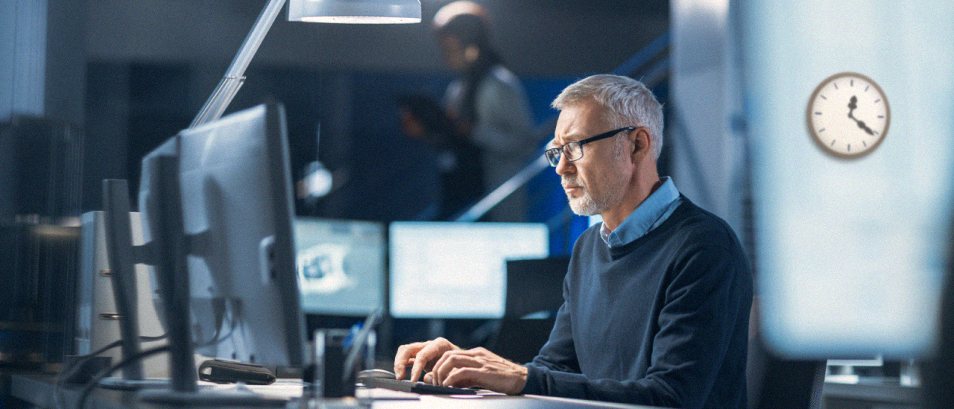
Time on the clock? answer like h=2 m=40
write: h=12 m=21
